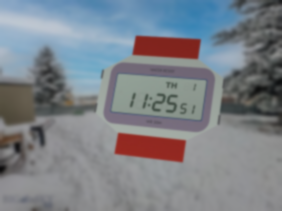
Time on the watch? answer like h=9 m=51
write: h=11 m=25
